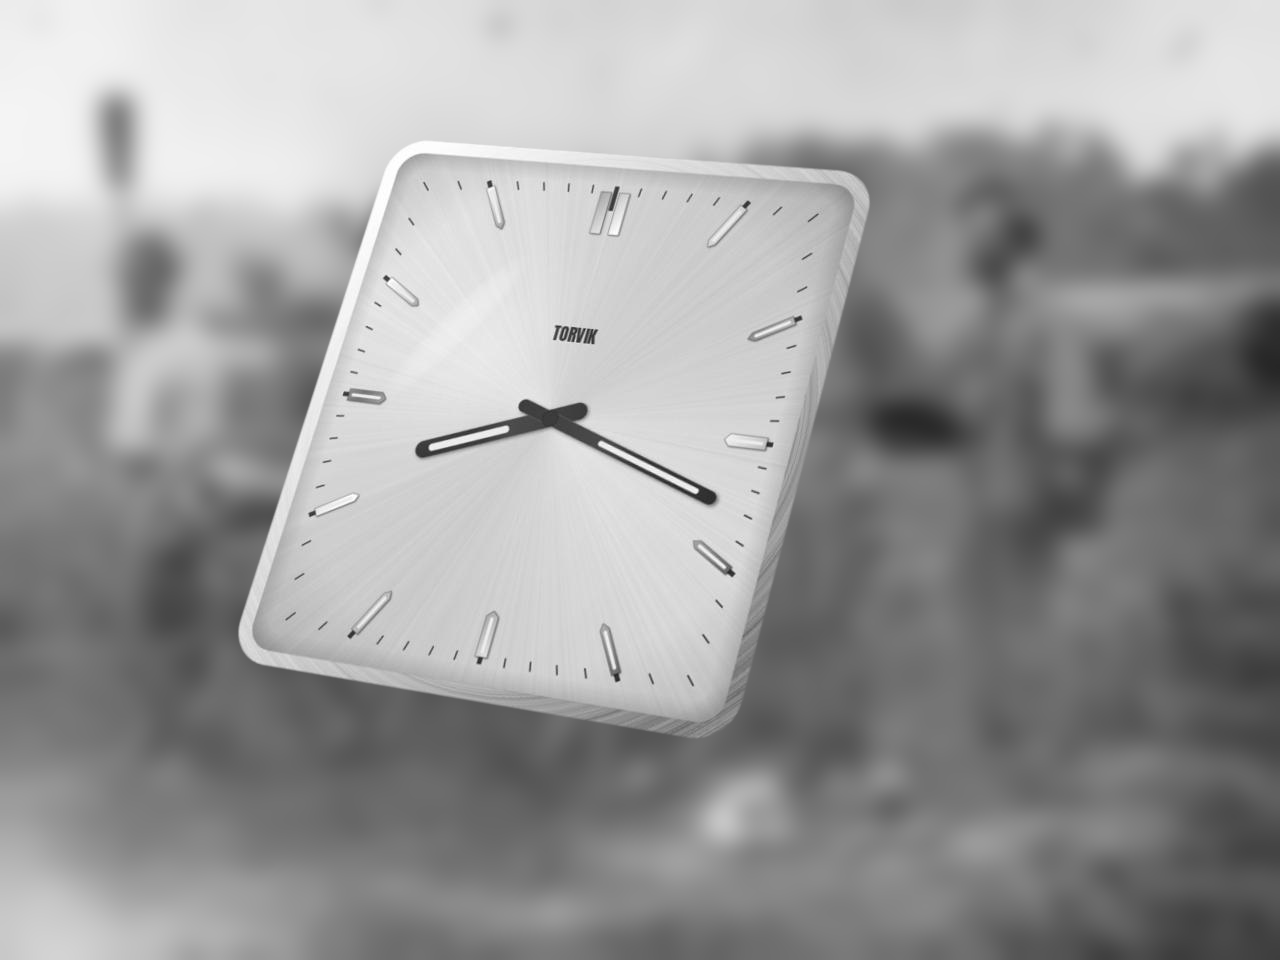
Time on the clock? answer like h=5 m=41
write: h=8 m=18
